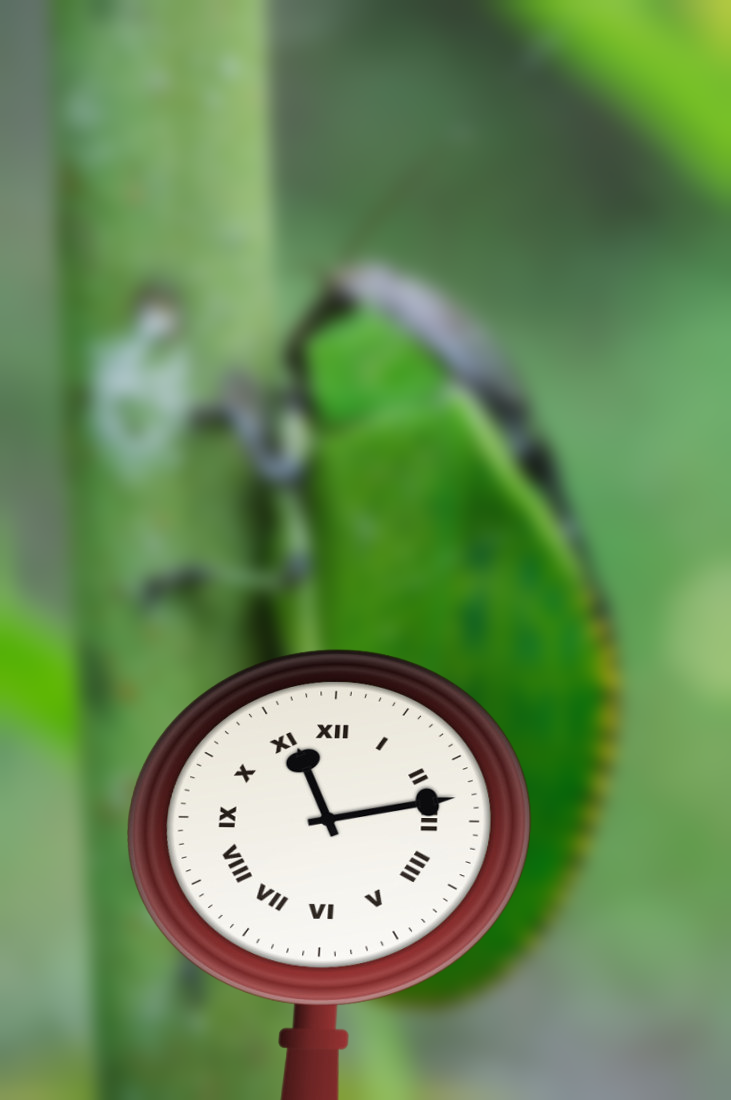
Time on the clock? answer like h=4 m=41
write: h=11 m=13
